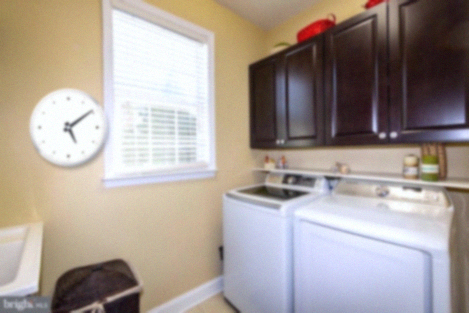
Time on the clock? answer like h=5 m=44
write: h=5 m=9
